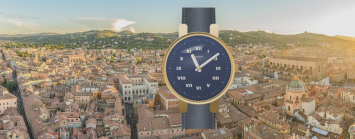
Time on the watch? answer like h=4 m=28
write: h=11 m=9
